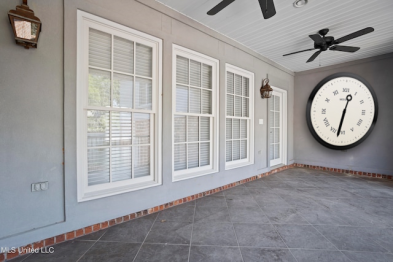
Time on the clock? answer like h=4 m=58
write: h=12 m=32
